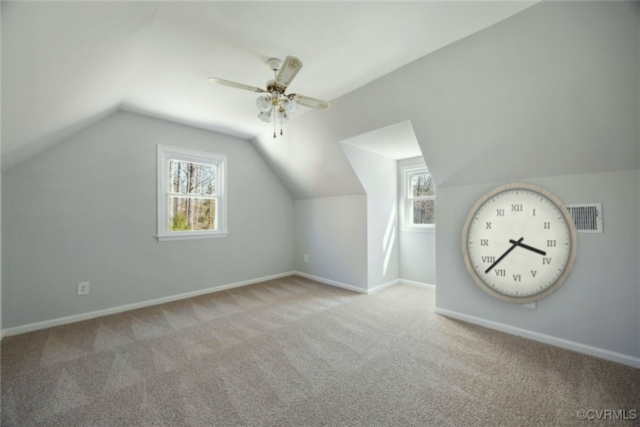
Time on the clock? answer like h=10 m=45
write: h=3 m=38
